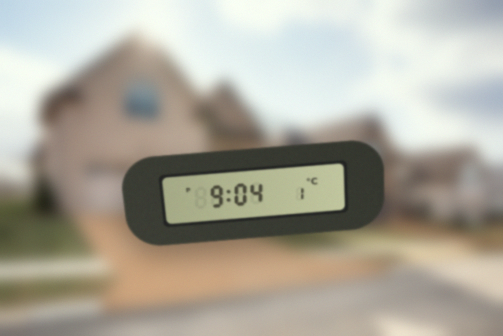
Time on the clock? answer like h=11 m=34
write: h=9 m=4
